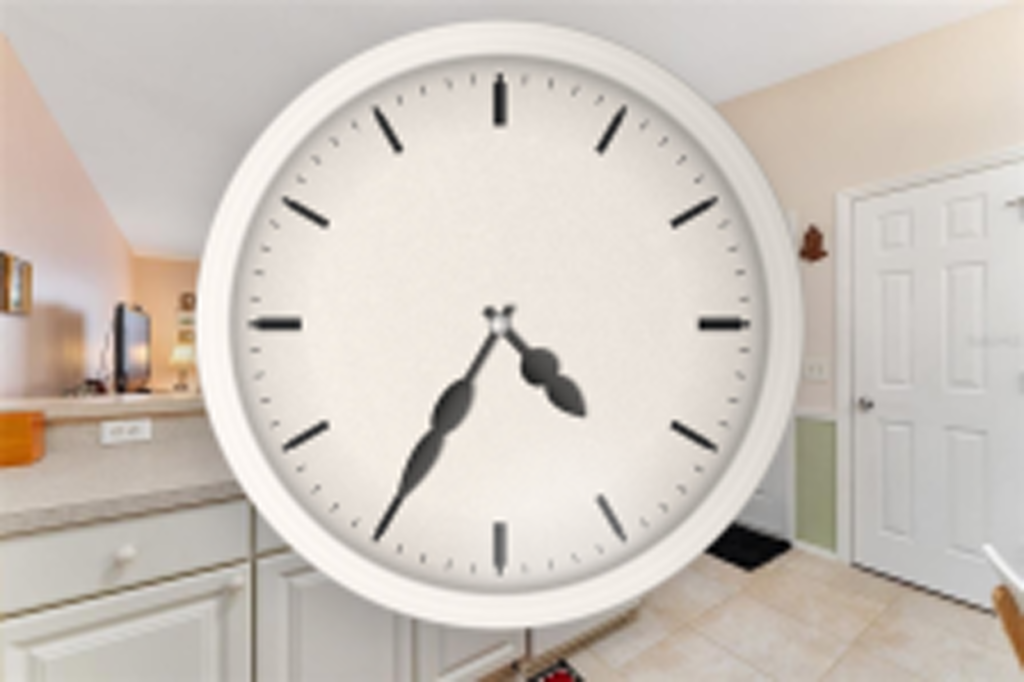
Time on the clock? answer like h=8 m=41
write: h=4 m=35
